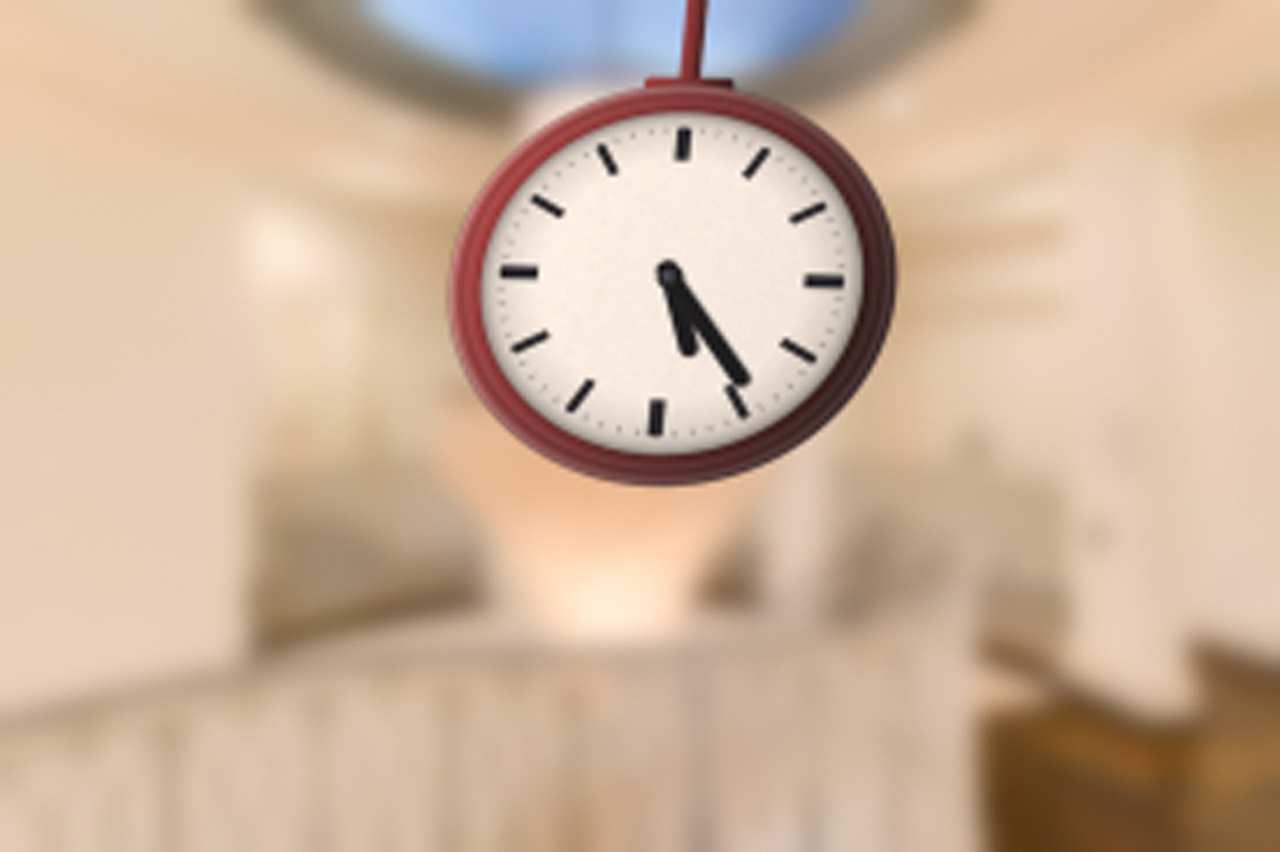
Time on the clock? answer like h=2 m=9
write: h=5 m=24
